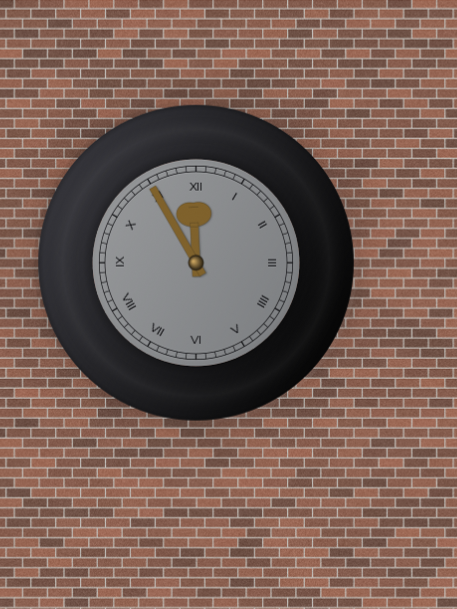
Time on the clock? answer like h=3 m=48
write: h=11 m=55
